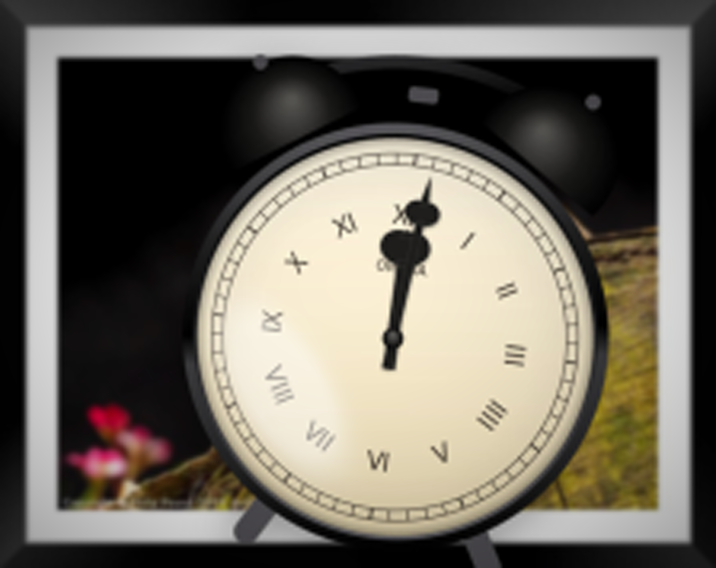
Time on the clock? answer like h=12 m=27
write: h=12 m=1
